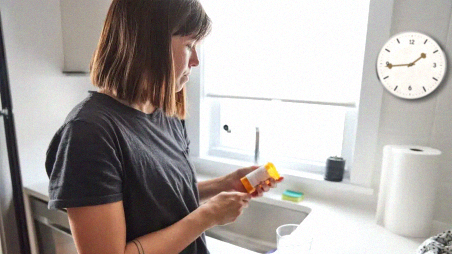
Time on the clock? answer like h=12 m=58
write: h=1 m=44
